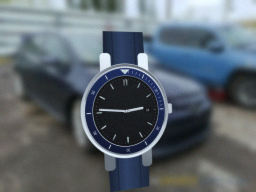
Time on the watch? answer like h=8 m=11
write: h=2 m=46
